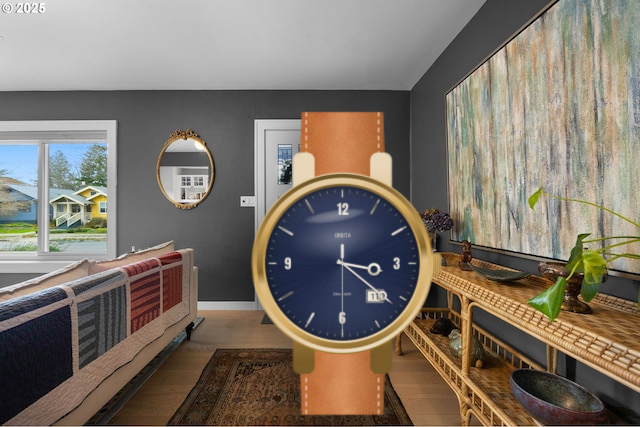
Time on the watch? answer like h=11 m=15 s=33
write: h=3 m=21 s=30
